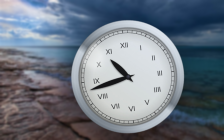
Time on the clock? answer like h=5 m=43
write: h=10 m=43
